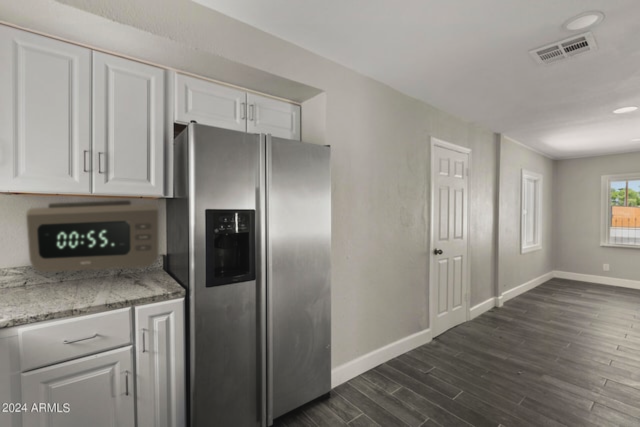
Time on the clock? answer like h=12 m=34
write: h=0 m=55
